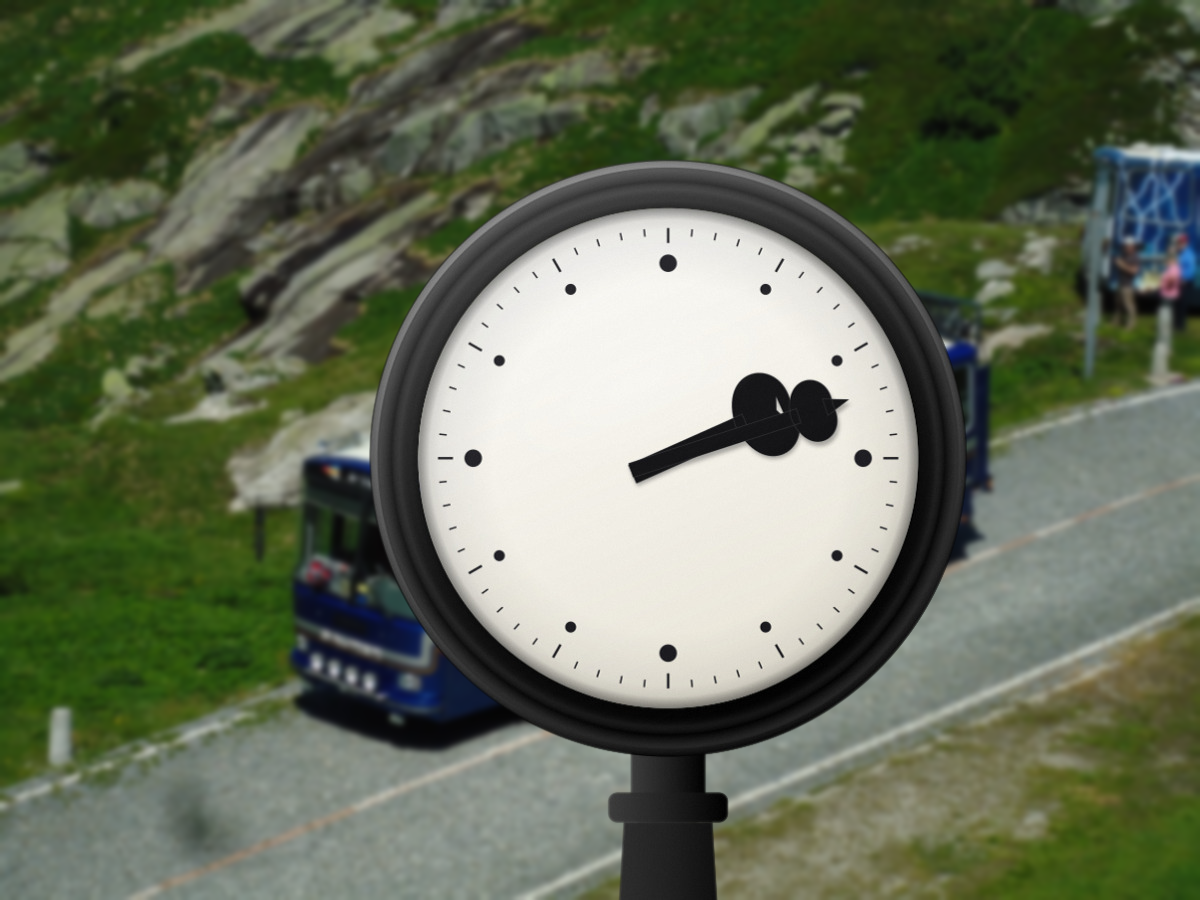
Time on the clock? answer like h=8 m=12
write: h=2 m=12
